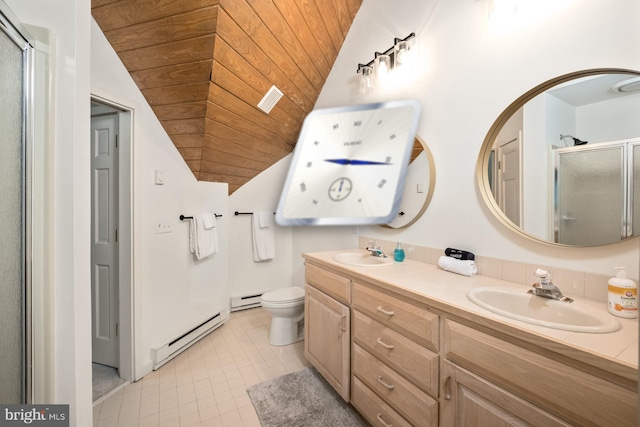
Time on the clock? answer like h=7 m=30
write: h=9 m=16
